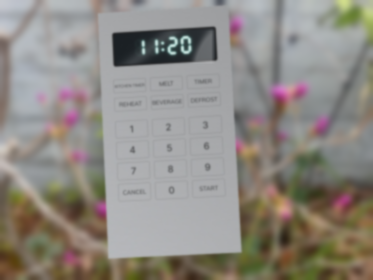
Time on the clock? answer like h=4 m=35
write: h=11 m=20
